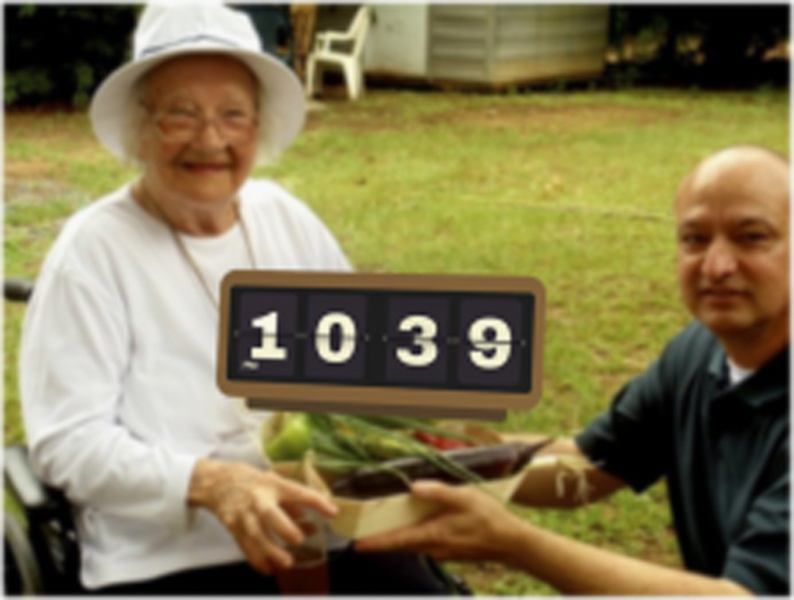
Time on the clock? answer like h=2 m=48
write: h=10 m=39
